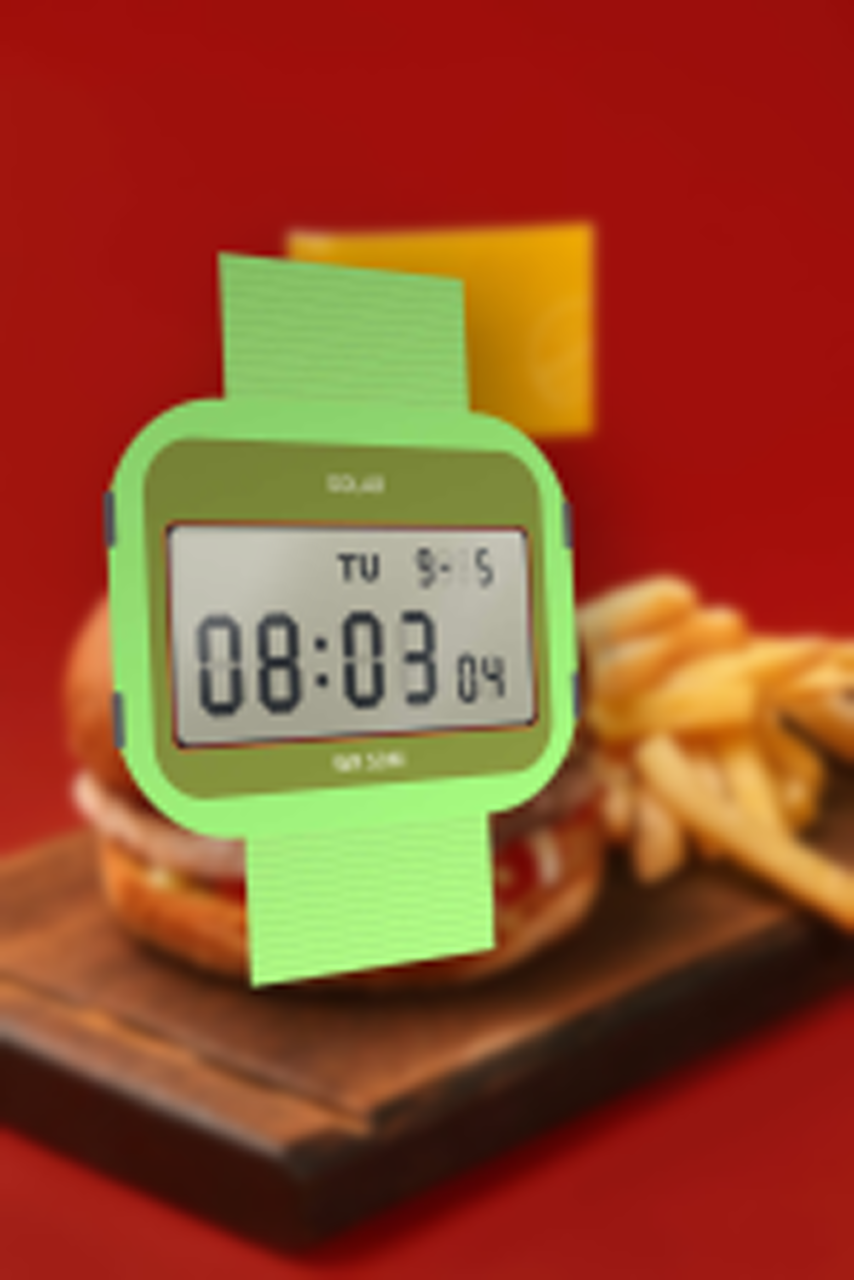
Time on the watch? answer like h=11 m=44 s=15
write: h=8 m=3 s=4
